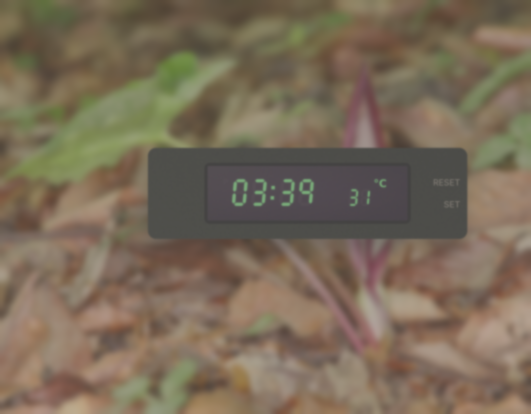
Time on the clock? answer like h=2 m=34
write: h=3 m=39
